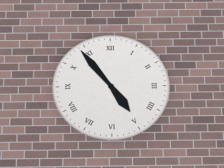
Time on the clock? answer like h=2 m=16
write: h=4 m=54
